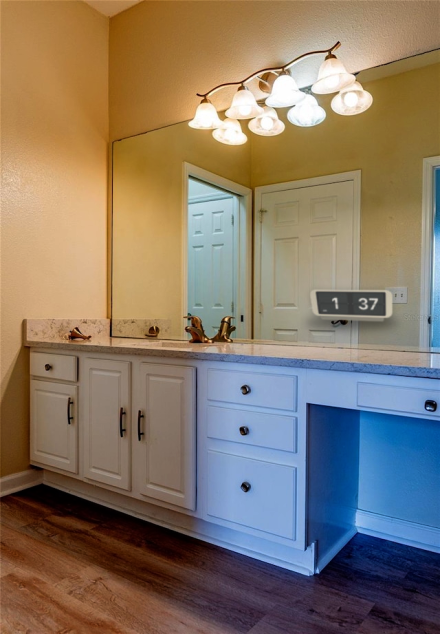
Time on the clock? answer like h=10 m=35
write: h=1 m=37
